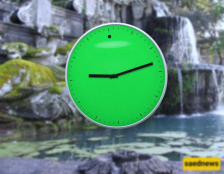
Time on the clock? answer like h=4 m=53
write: h=9 m=13
